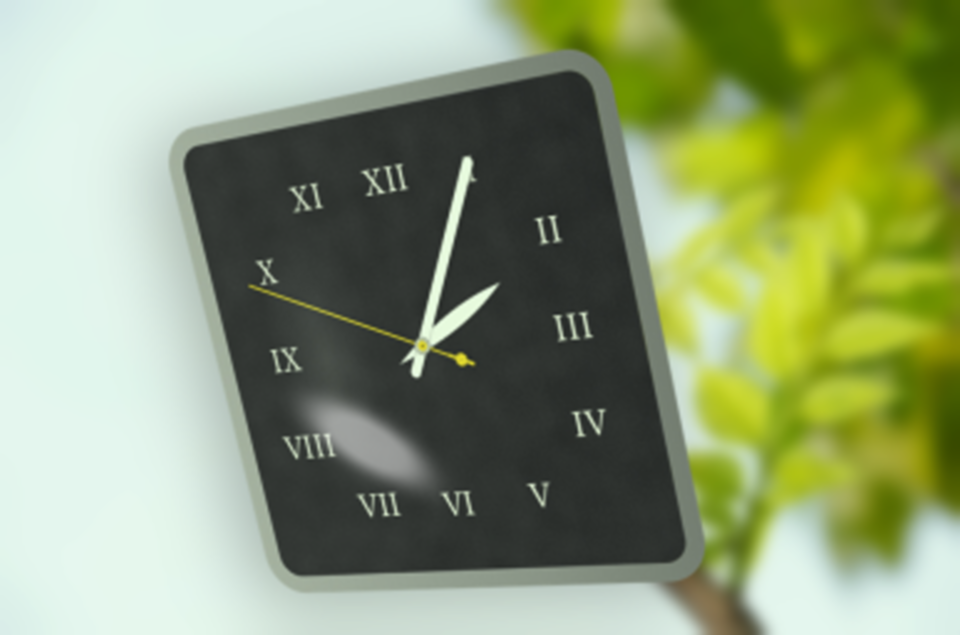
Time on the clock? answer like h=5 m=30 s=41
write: h=2 m=4 s=49
